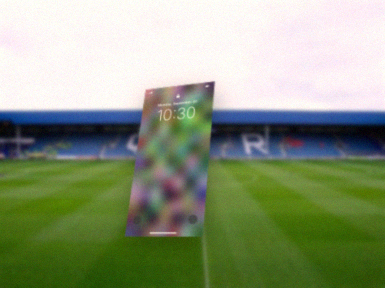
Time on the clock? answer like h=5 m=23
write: h=10 m=30
